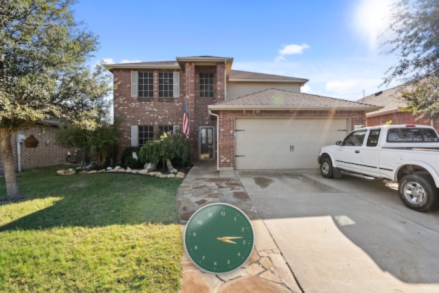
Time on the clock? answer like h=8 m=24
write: h=3 m=13
